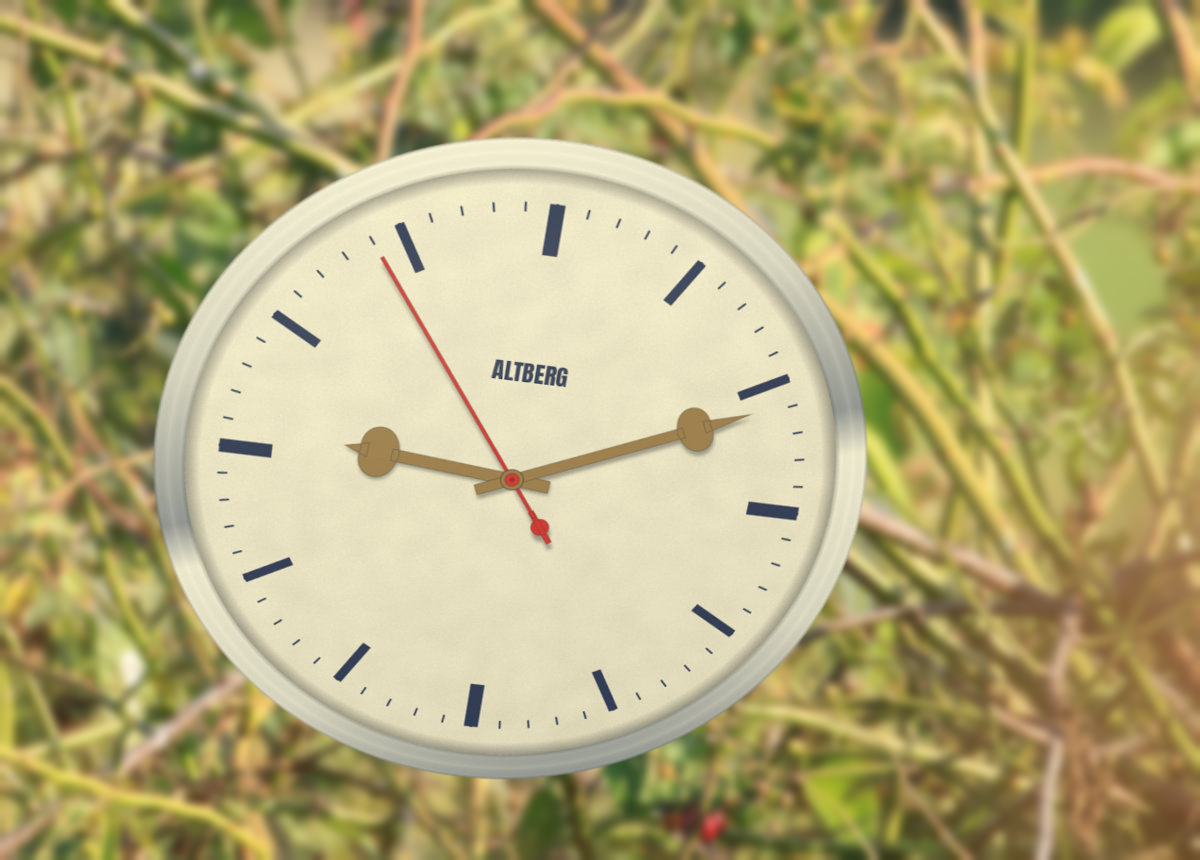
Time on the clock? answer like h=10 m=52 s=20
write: h=9 m=10 s=54
